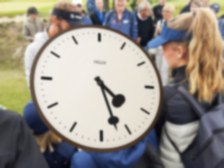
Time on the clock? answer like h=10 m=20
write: h=4 m=27
